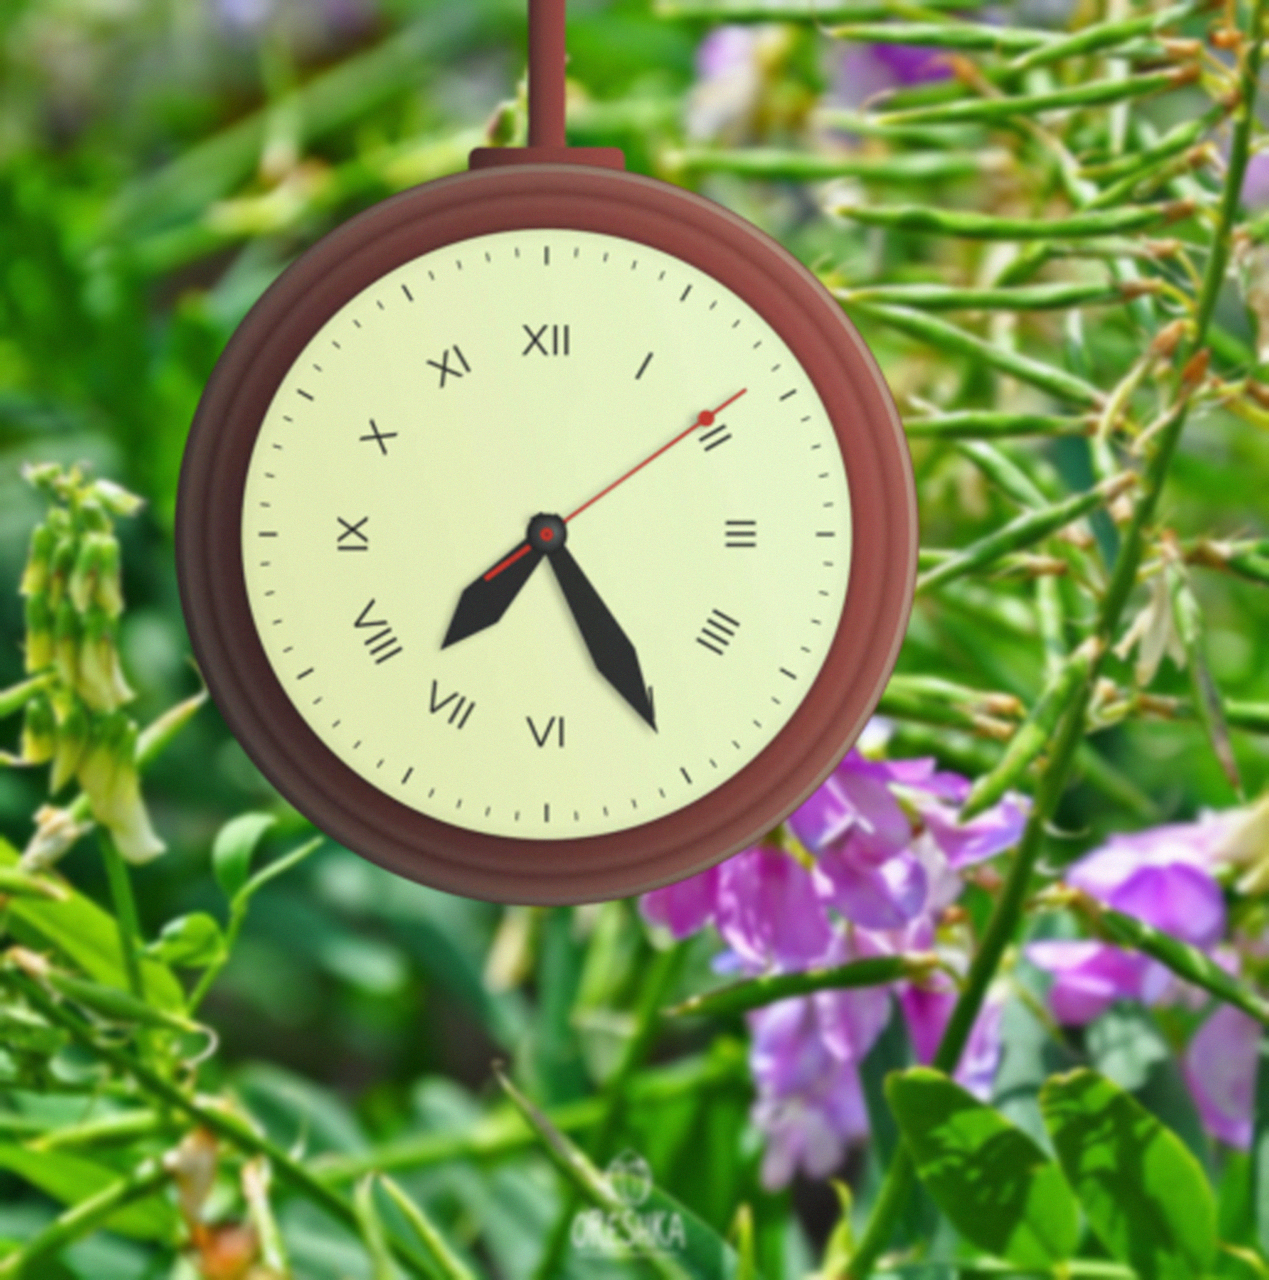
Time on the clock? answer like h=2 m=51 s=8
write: h=7 m=25 s=9
